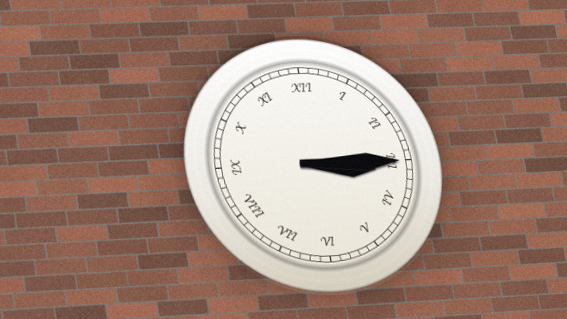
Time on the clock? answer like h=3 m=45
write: h=3 m=15
